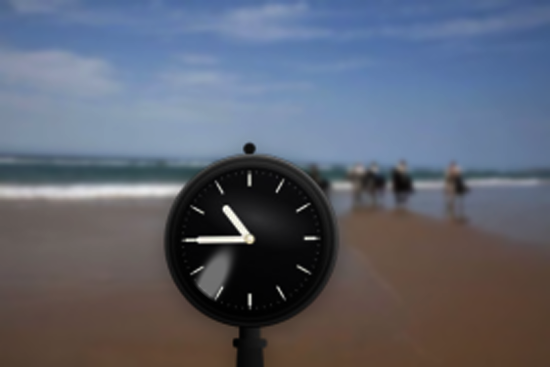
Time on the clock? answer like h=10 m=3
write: h=10 m=45
